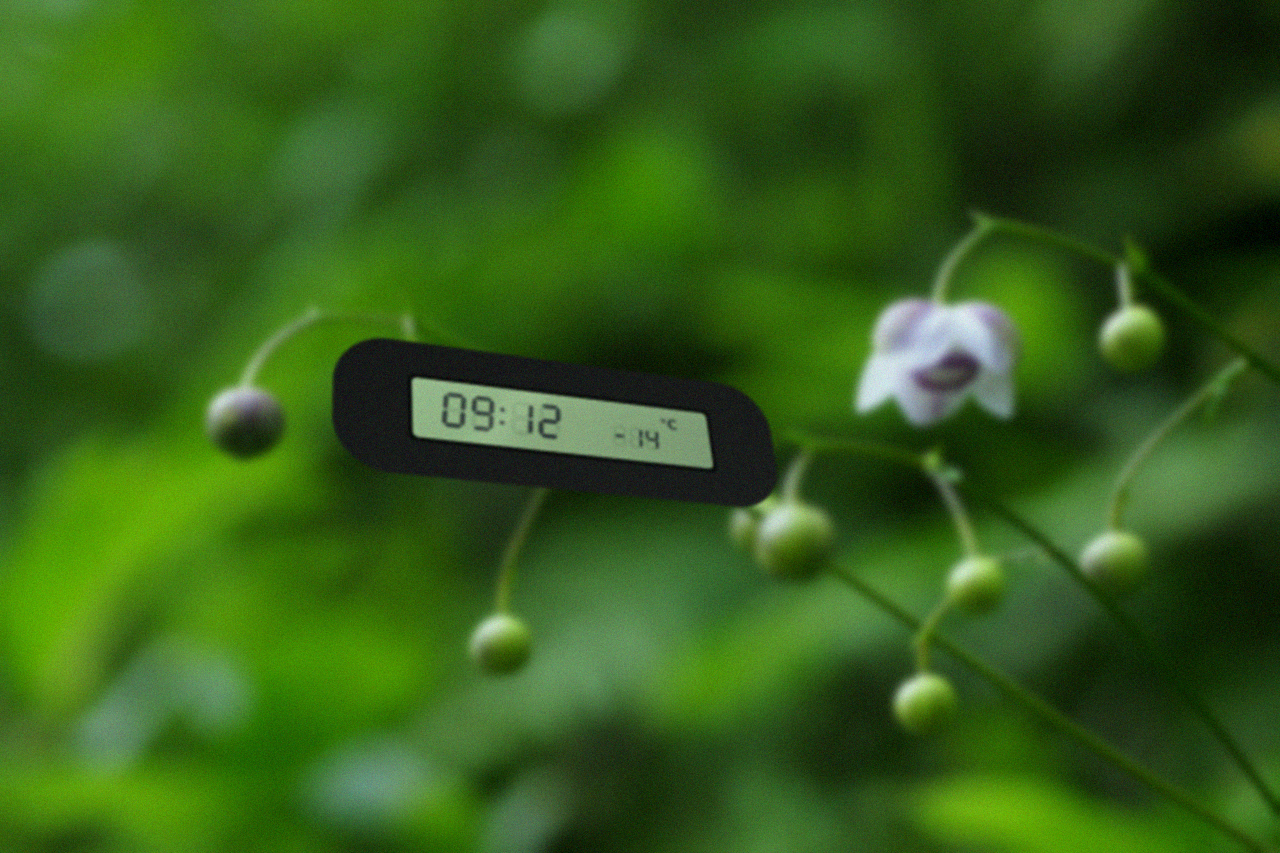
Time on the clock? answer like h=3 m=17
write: h=9 m=12
